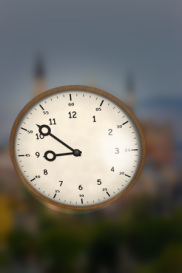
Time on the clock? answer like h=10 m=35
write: h=8 m=52
